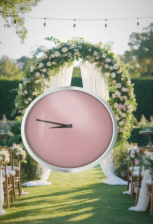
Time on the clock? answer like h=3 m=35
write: h=8 m=47
